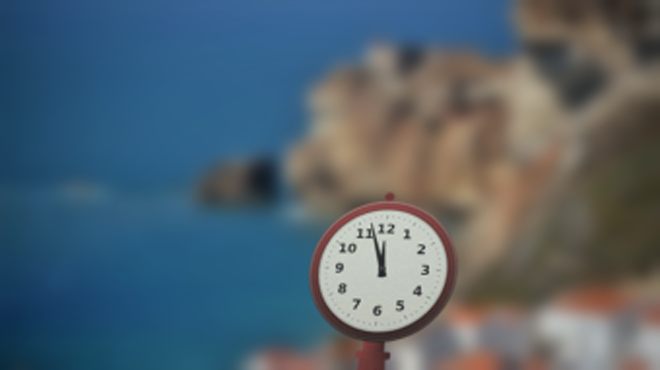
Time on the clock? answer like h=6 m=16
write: h=11 m=57
